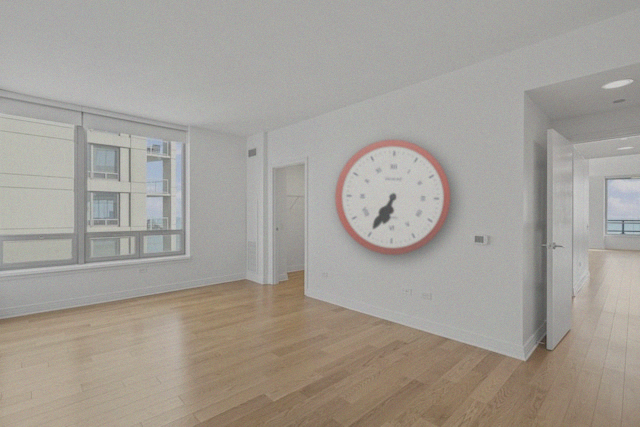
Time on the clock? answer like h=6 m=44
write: h=6 m=35
